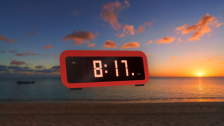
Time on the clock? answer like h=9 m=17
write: h=8 m=17
